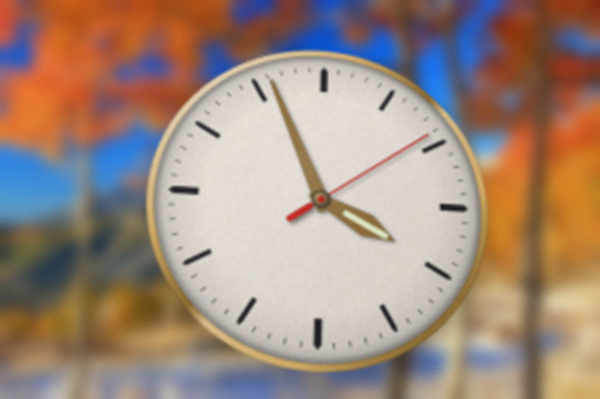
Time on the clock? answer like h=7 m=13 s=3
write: h=3 m=56 s=9
